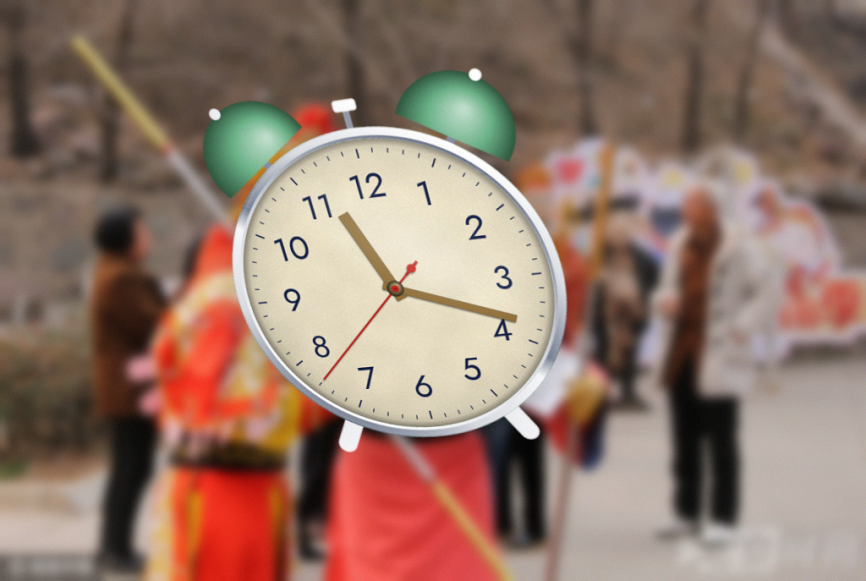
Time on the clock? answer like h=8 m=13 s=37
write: h=11 m=18 s=38
